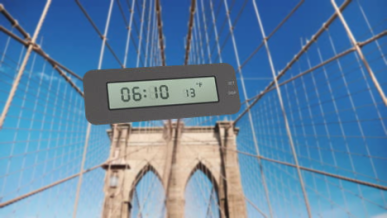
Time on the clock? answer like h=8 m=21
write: h=6 m=10
